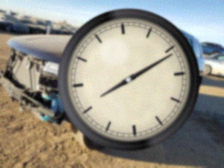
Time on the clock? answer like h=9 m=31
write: h=8 m=11
